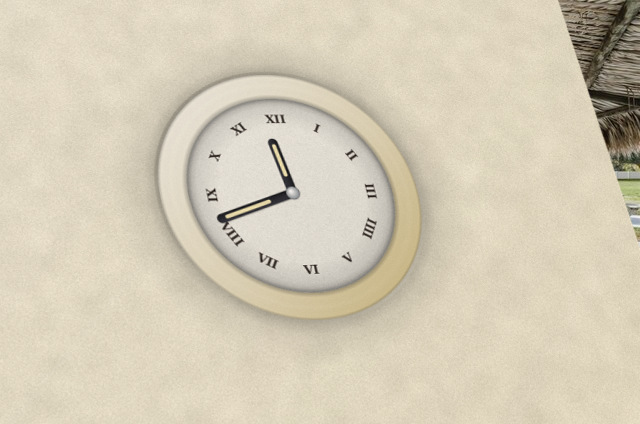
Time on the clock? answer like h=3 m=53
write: h=11 m=42
